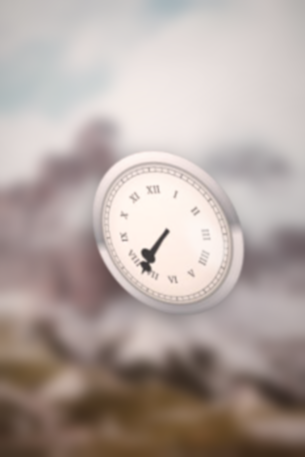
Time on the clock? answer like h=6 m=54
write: h=7 m=37
